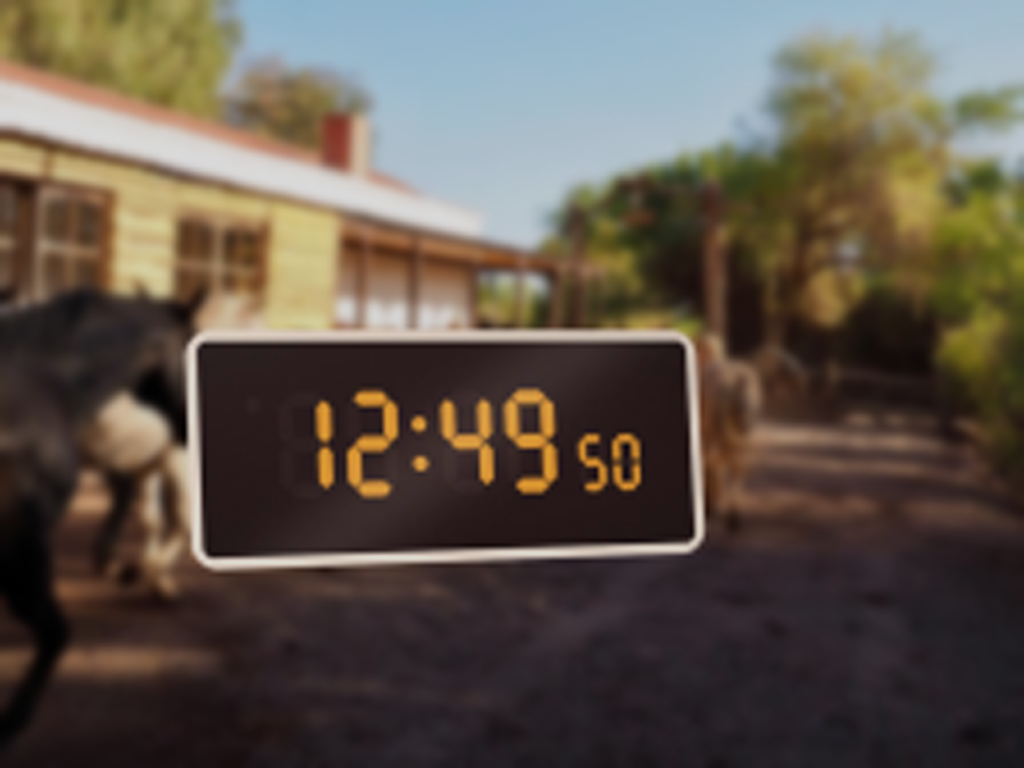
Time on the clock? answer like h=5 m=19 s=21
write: h=12 m=49 s=50
